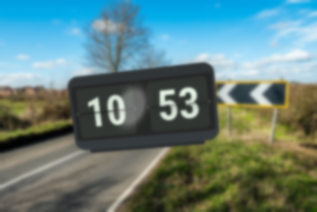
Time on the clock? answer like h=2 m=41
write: h=10 m=53
